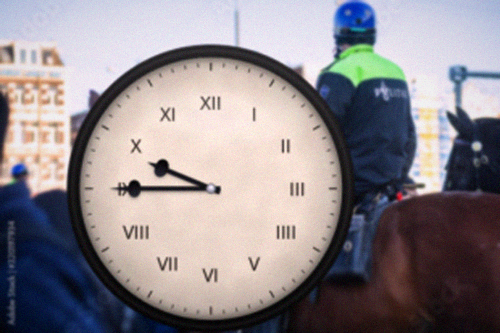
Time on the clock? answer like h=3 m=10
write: h=9 m=45
